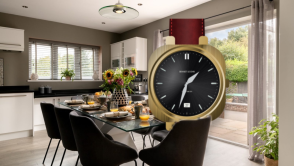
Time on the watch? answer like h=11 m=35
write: h=1 m=33
